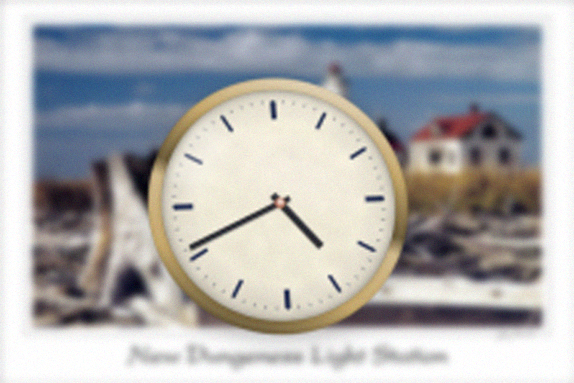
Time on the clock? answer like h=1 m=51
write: h=4 m=41
